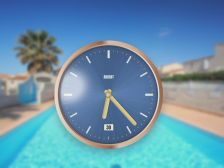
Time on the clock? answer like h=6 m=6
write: h=6 m=23
